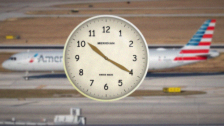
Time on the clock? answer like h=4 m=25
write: h=10 m=20
